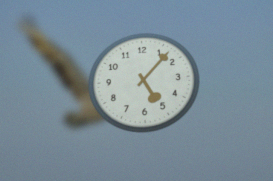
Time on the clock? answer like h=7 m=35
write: h=5 m=7
